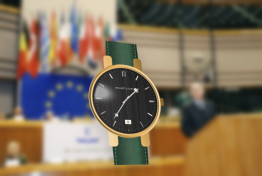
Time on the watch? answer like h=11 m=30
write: h=1 m=36
